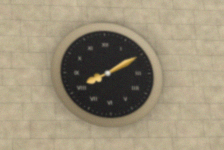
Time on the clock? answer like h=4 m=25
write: h=8 m=10
